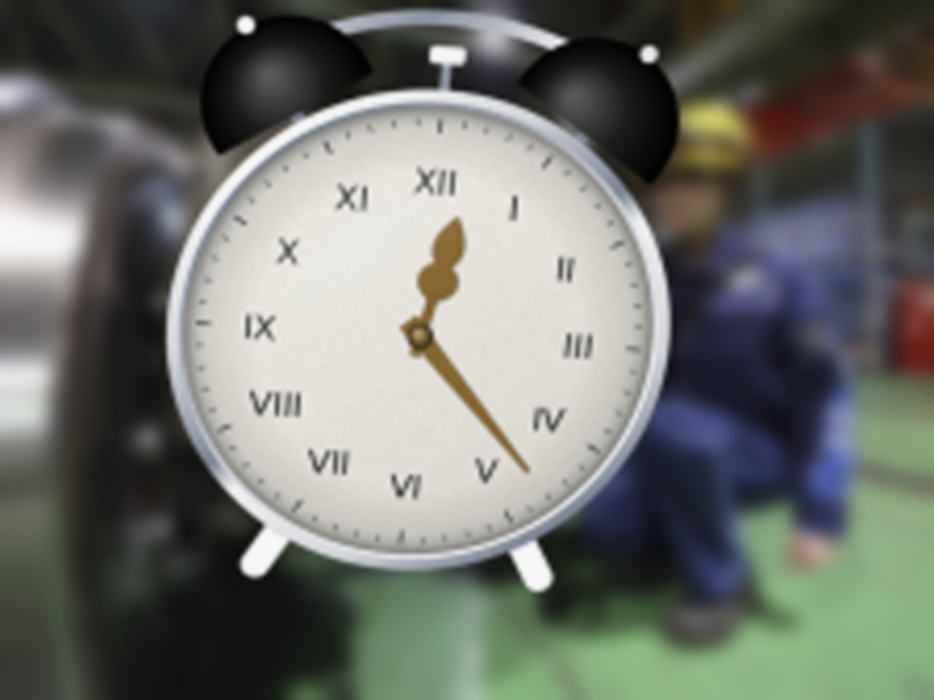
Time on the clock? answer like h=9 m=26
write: h=12 m=23
